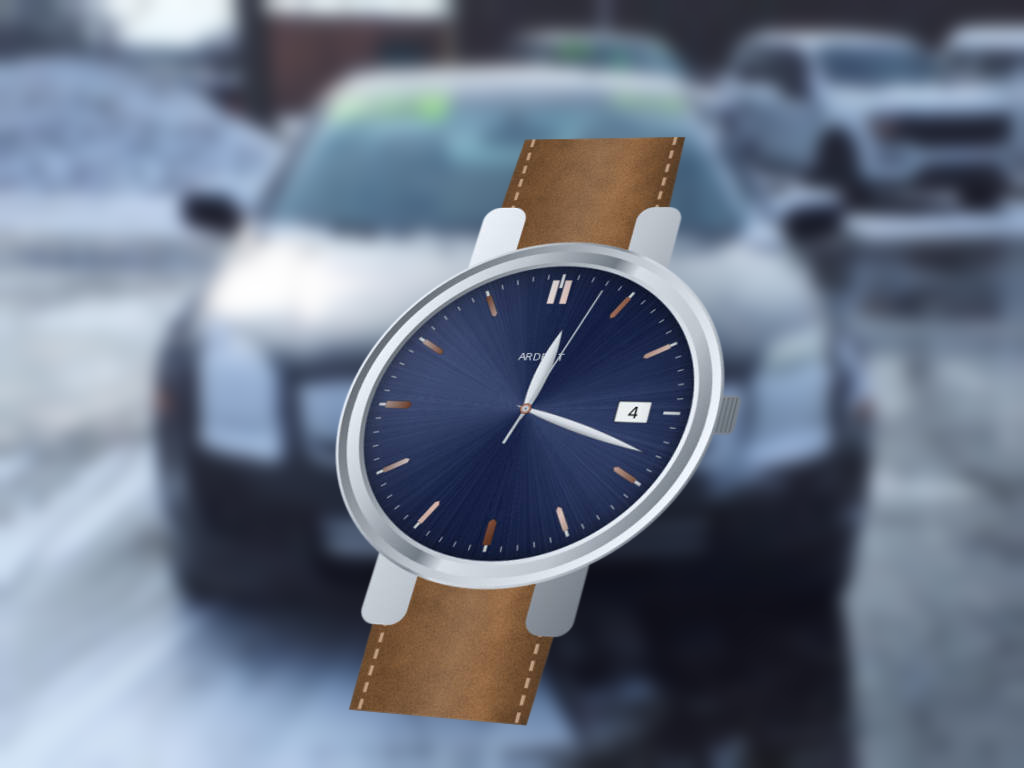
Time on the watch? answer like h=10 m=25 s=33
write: h=12 m=18 s=3
